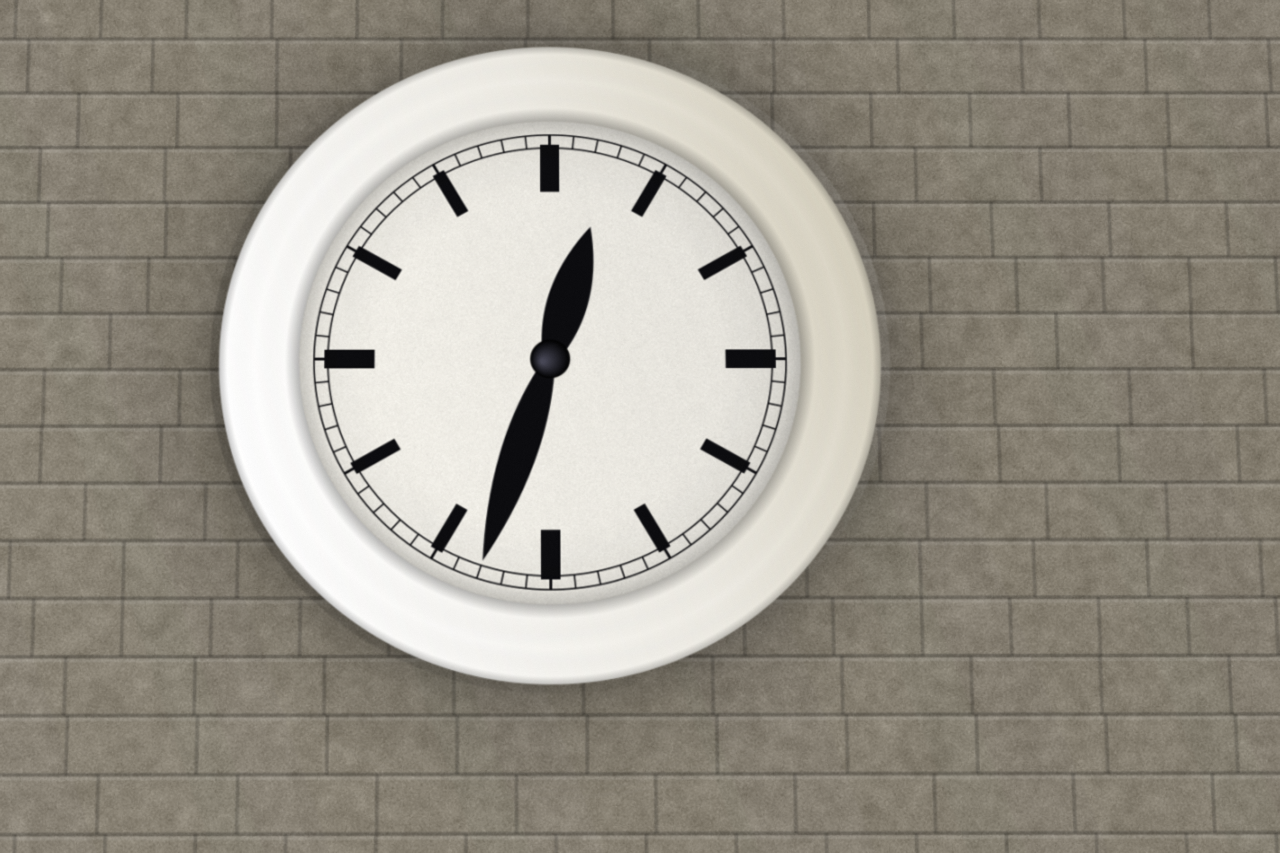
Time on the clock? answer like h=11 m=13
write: h=12 m=33
